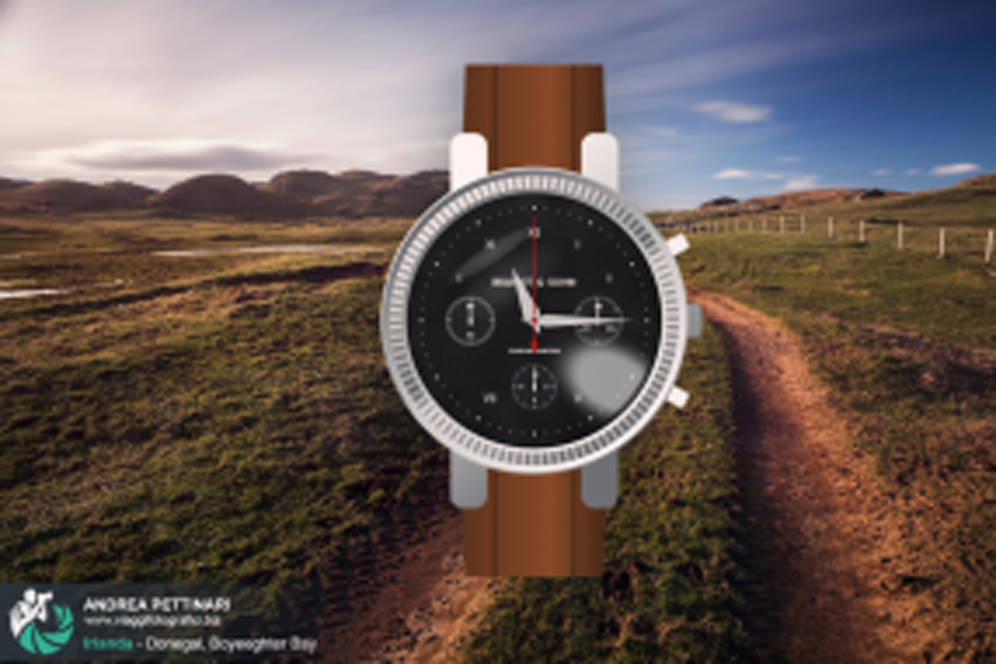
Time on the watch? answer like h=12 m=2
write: h=11 m=15
